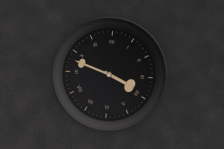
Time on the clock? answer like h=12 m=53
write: h=3 m=48
